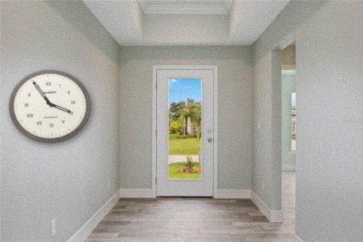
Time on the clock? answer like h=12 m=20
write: h=3 m=55
